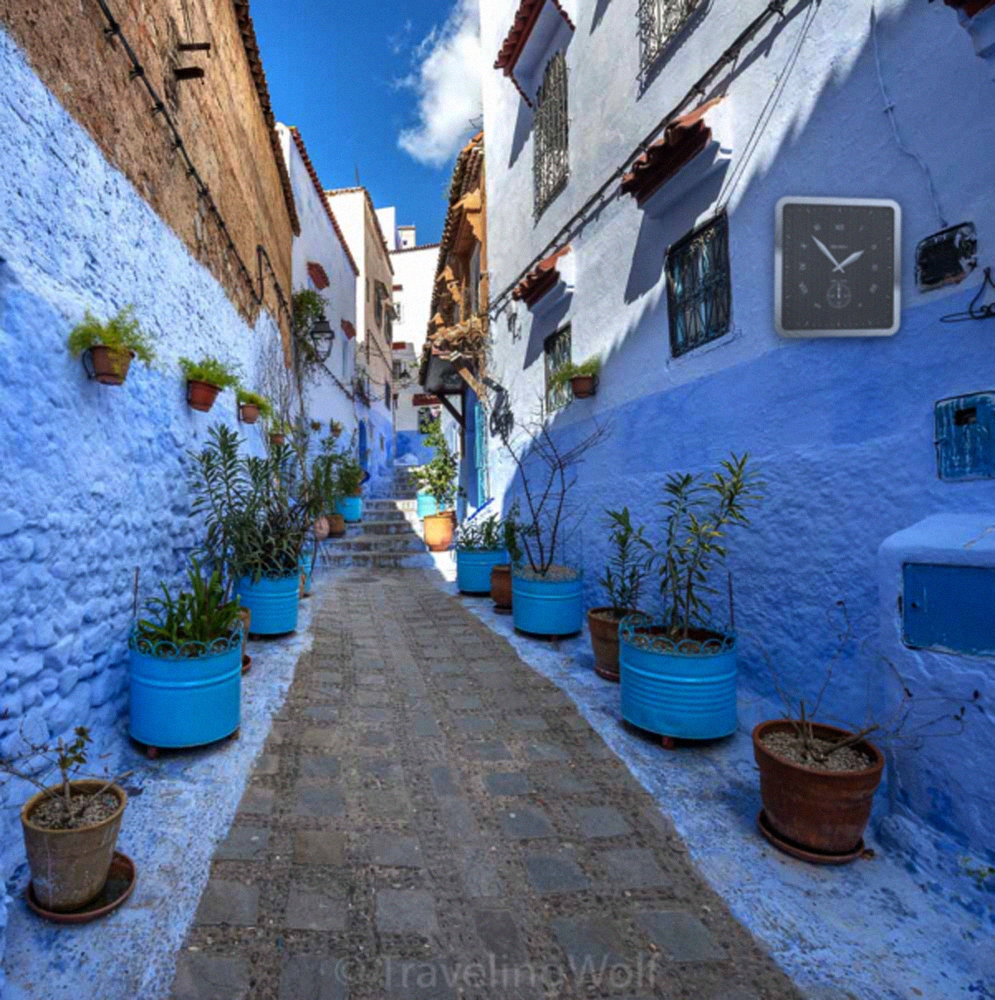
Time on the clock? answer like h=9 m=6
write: h=1 m=53
